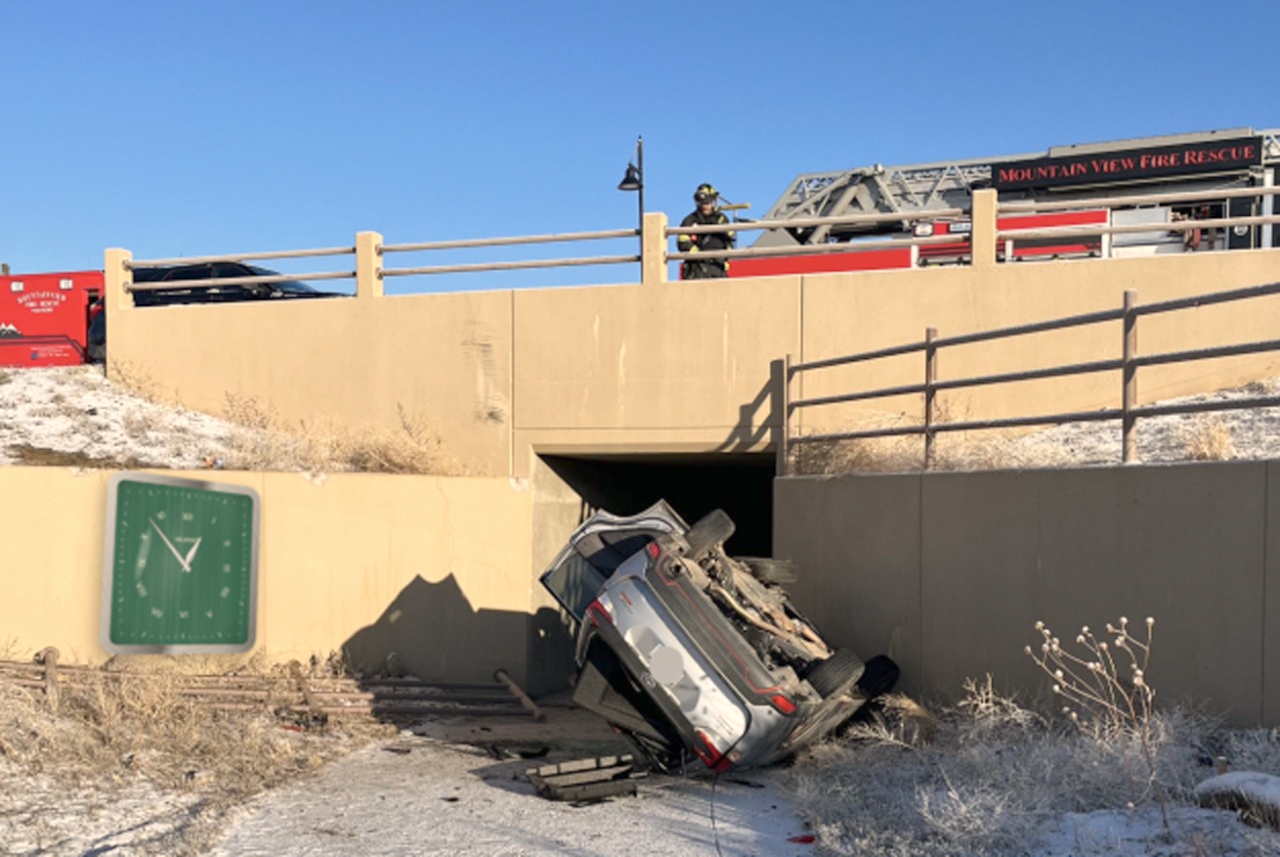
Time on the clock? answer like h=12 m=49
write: h=12 m=53
